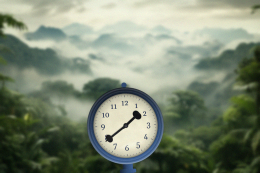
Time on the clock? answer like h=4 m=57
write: h=1 m=39
